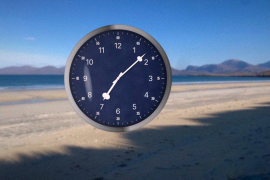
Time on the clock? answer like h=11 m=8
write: h=7 m=8
